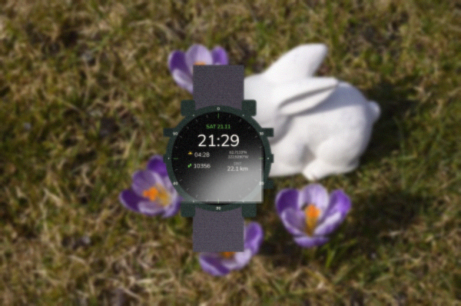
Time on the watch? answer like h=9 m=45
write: h=21 m=29
